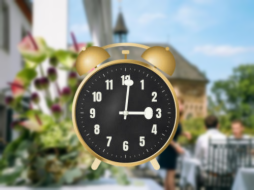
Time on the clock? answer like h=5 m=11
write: h=3 m=1
